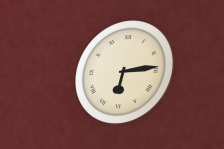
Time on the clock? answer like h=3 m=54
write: h=6 m=14
